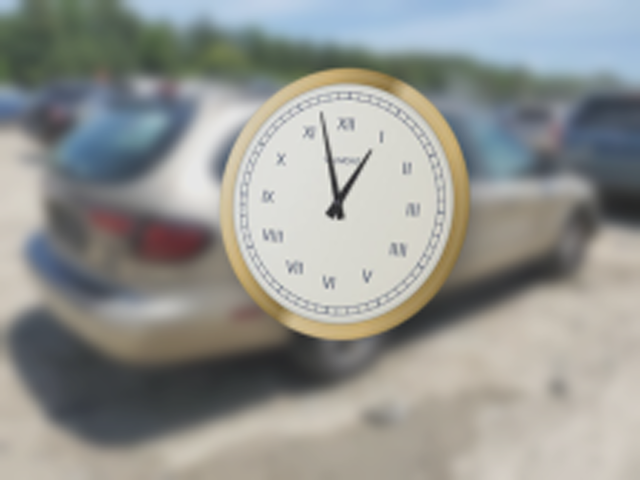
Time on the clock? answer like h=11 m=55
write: h=12 m=57
